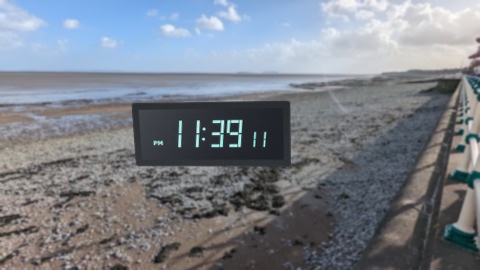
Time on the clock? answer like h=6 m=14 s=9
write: h=11 m=39 s=11
